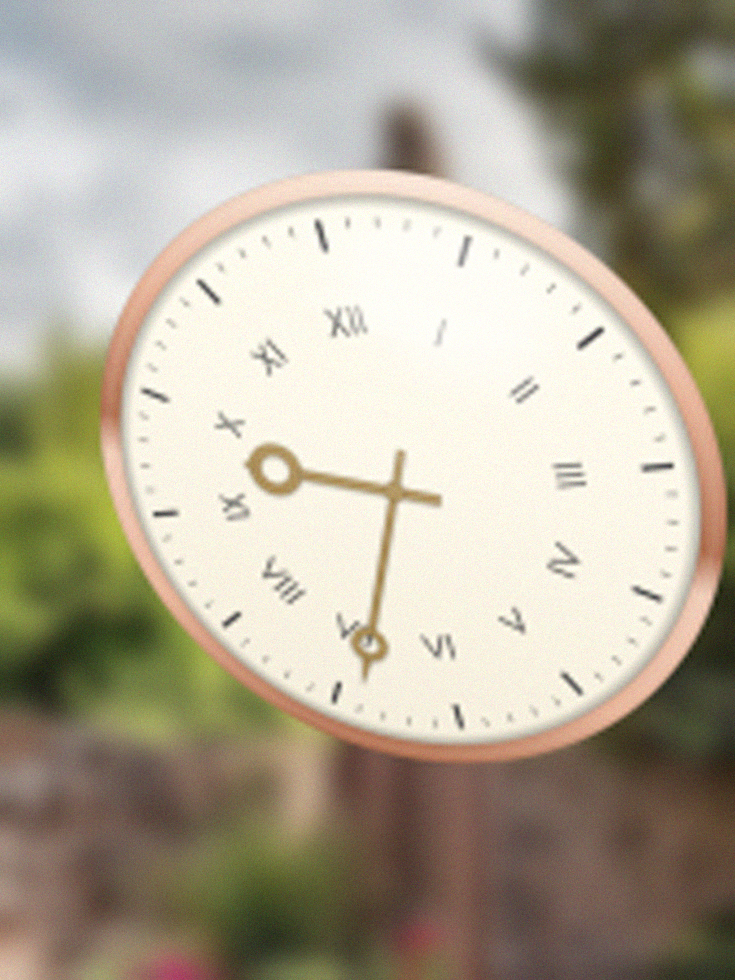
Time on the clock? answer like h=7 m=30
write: h=9 m=34
